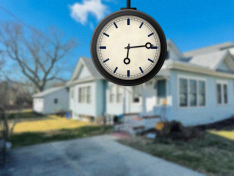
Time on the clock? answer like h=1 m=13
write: h=6 m=14
